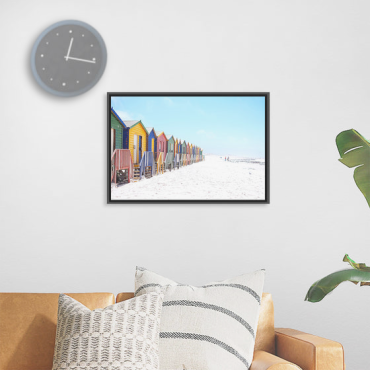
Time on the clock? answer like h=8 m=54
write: h=12 m=16
